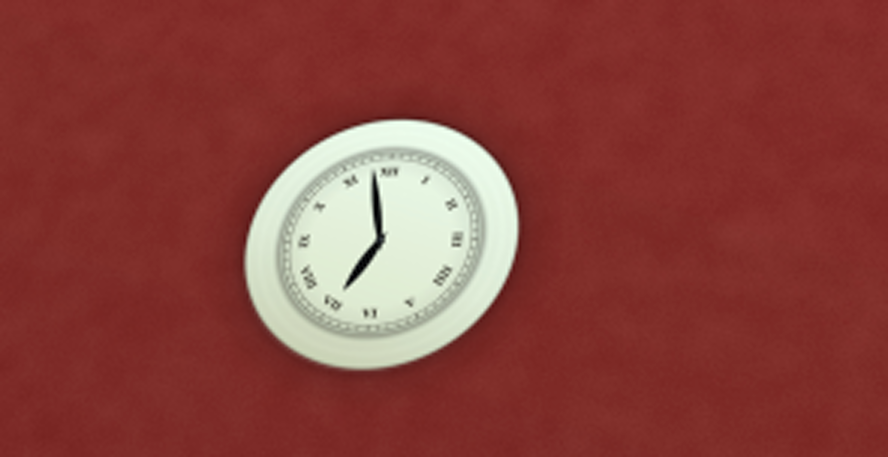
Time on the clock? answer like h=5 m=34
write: h=6 m=58
